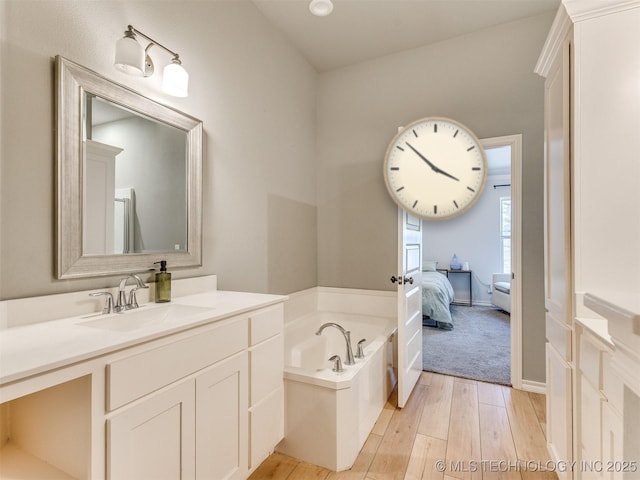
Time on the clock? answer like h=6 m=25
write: h=3 m=52
